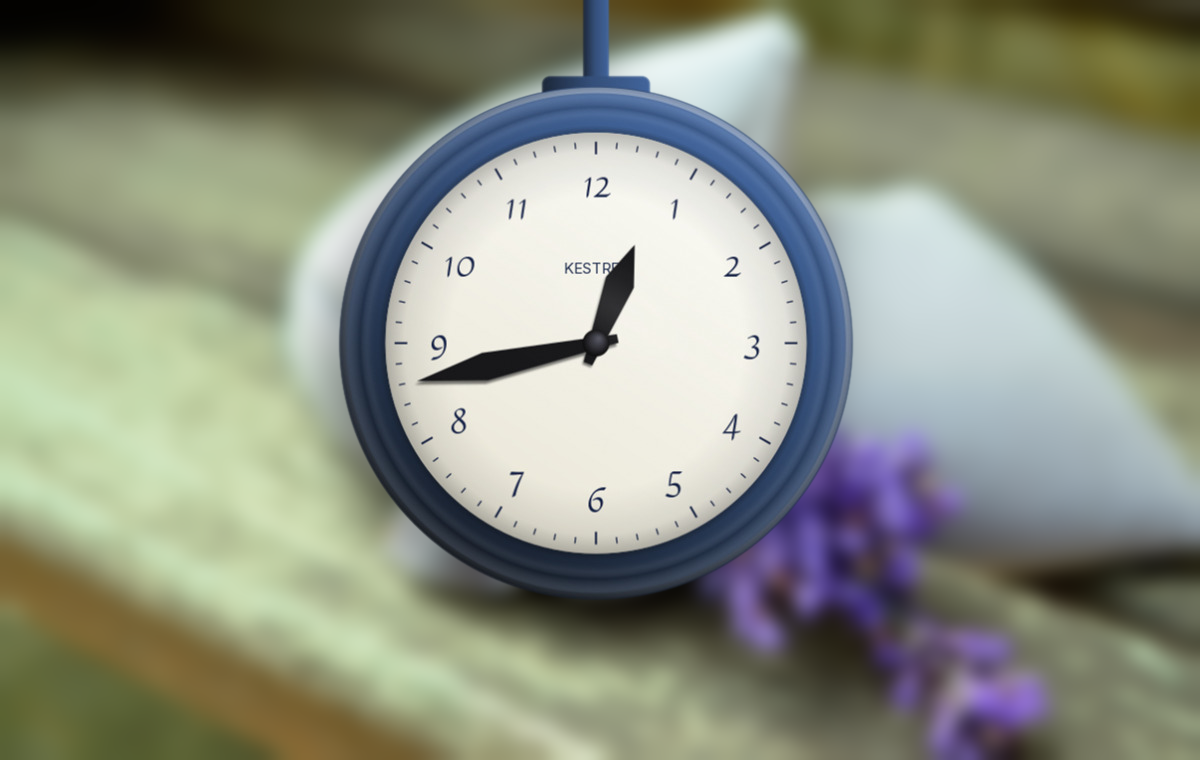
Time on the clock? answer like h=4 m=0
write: h=12 m=43
